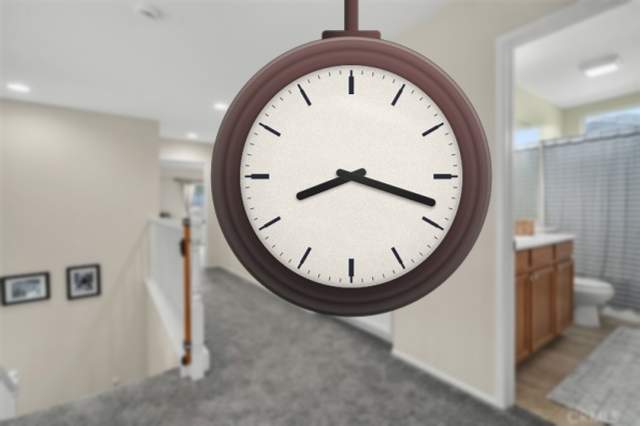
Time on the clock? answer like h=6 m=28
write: h=8 m=18
